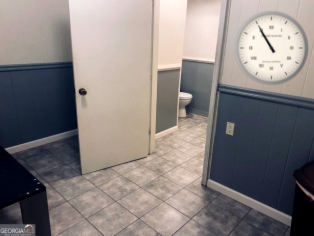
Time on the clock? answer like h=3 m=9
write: h=10 m=55
